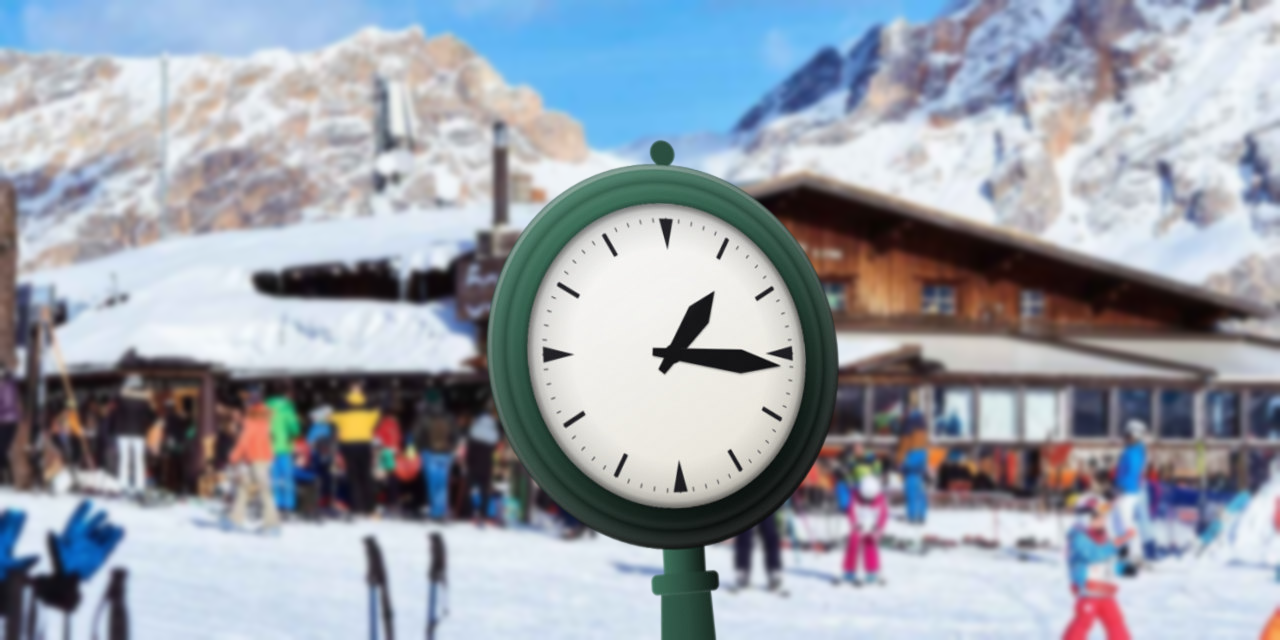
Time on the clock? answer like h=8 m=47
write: h=1 m=16
